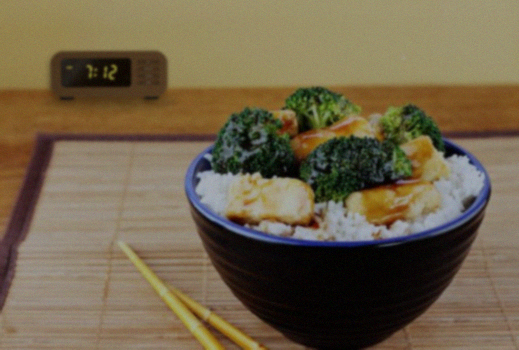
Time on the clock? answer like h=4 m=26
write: h=7 m=12
